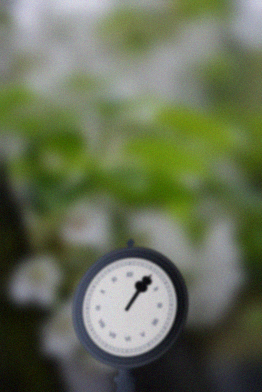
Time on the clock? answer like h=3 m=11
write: h=1 m=6
